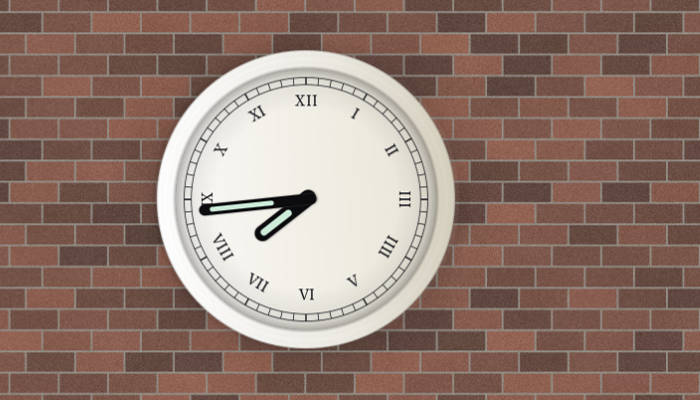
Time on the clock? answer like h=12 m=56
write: h=7 m=44
